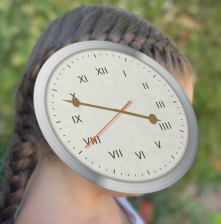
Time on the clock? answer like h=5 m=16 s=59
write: h=3 m=48 s=40
